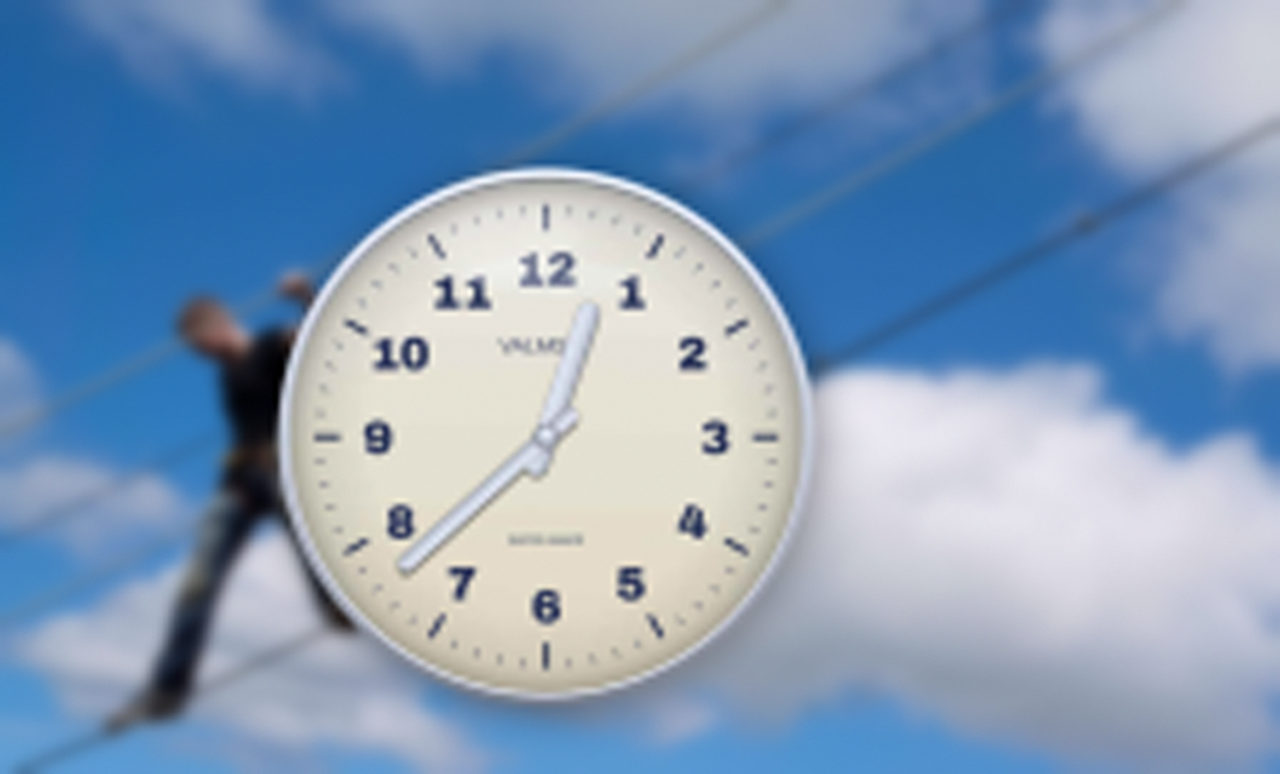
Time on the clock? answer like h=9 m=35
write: h=12 m=38
